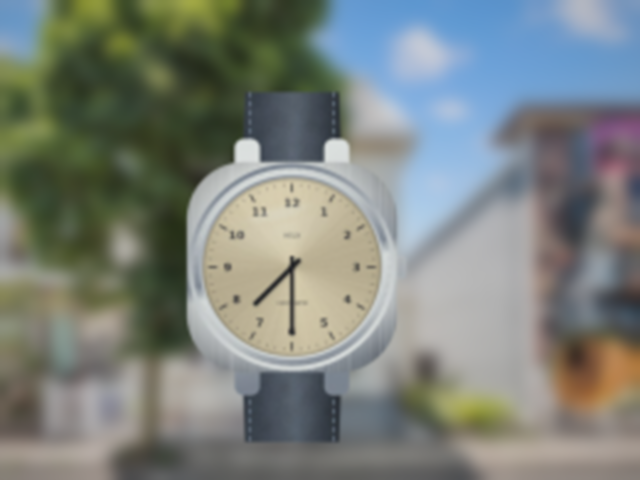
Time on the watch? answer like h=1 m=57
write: h=7 m=30
